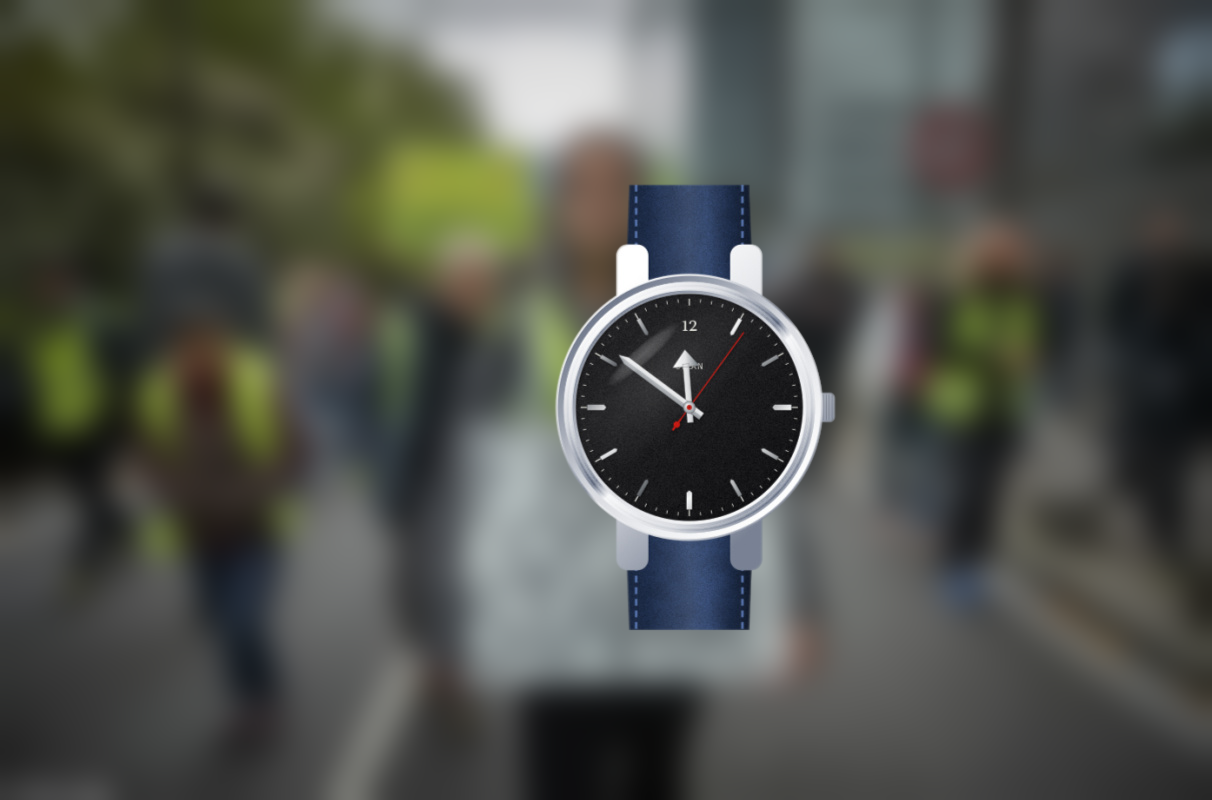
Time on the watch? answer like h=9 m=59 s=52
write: h=11 m=51 s=6
